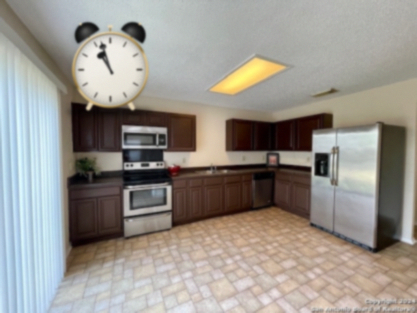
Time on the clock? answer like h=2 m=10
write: h=10 m=57
